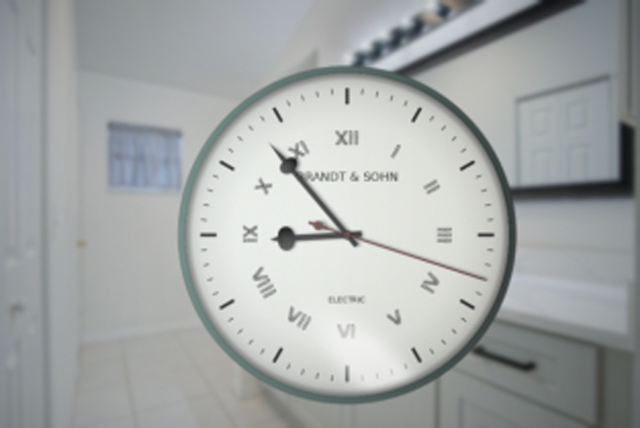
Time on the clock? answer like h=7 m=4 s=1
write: h=8 m=53 s=18
